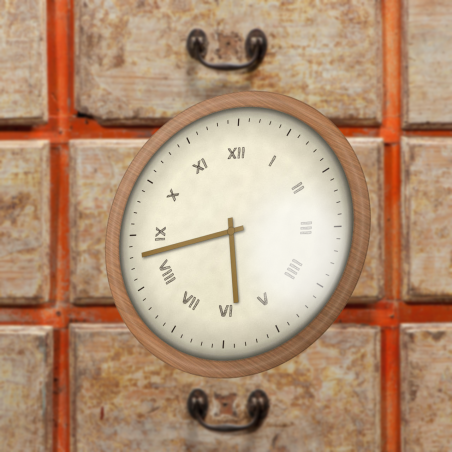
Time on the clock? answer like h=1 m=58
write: h=5 m=43
